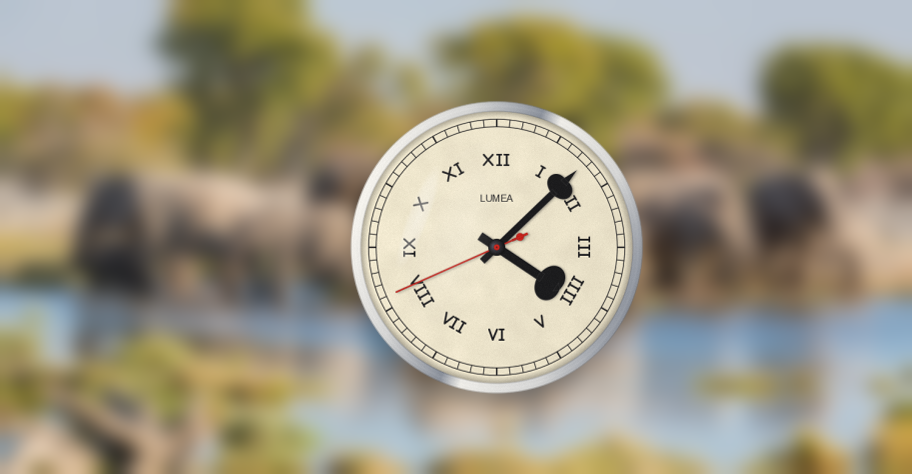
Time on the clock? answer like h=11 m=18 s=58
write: h=4 m=7 s=41
